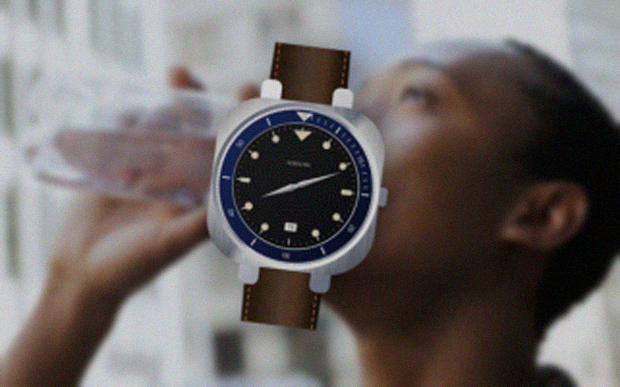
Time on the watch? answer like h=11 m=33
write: h=8 m=11
